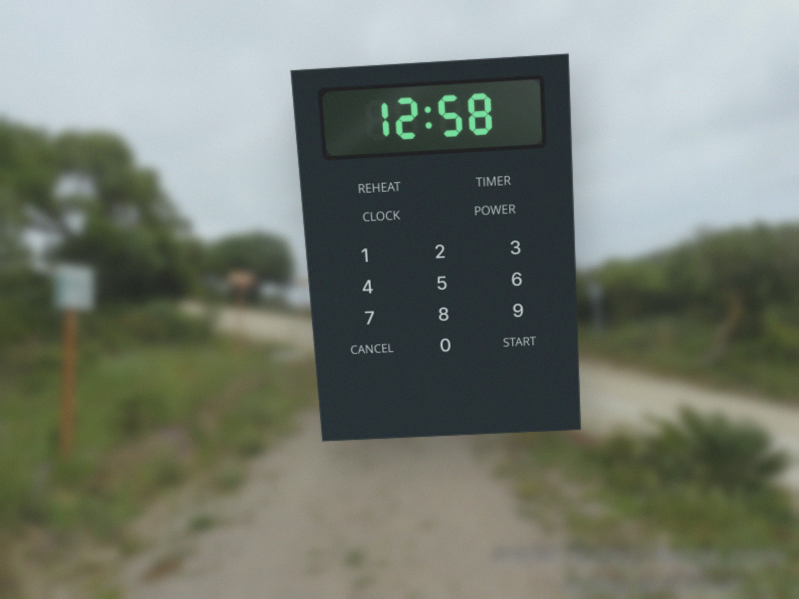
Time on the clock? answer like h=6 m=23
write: h=12 m=58
